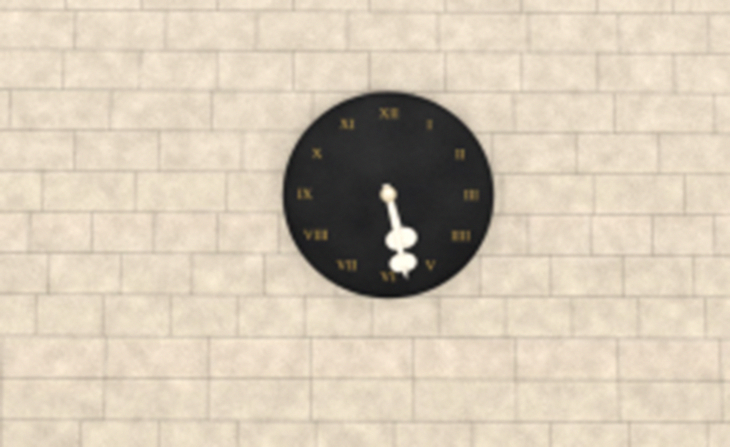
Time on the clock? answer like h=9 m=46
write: h=5 m=28
